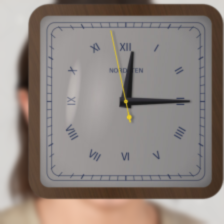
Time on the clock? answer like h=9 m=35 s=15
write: h=12 m=14 s=58
